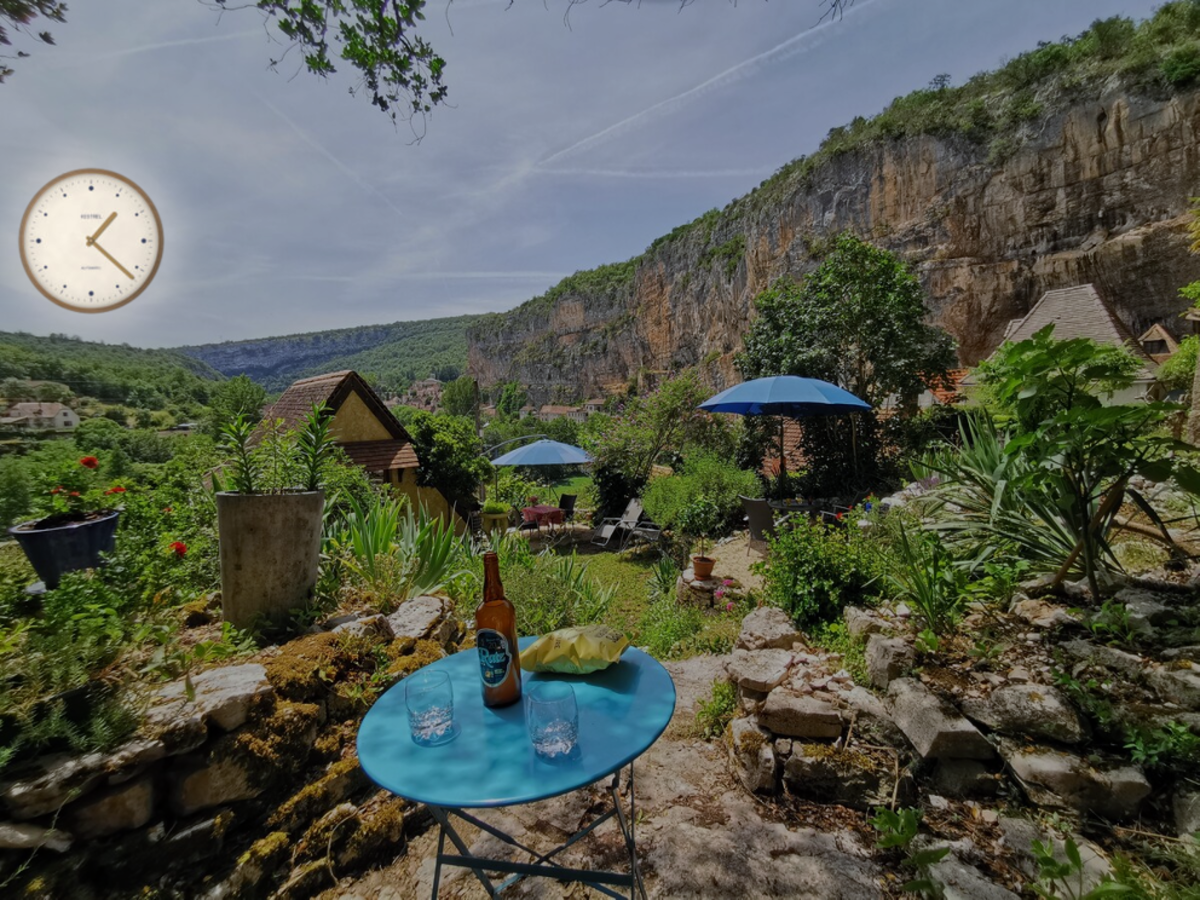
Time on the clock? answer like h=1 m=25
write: h=1 m=22
